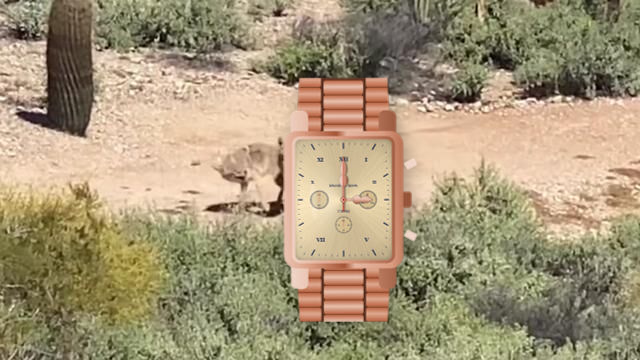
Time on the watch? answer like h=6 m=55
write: h=3 m=0
